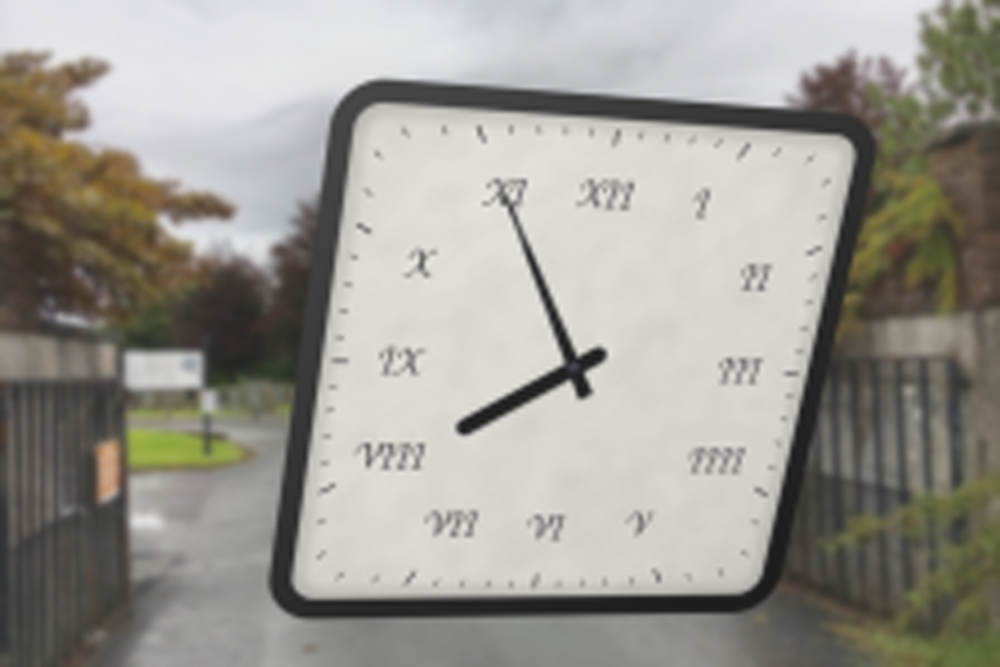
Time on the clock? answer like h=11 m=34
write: h=7 m=55
